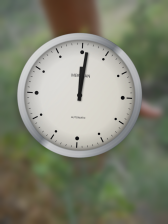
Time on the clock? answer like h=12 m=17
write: h=12 m=1
